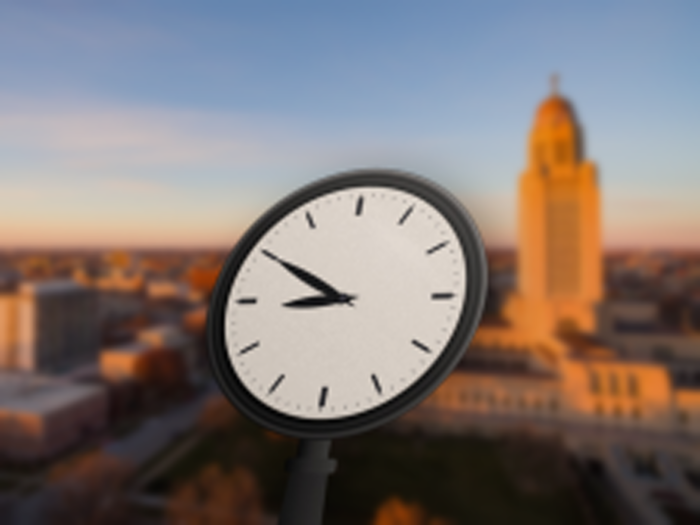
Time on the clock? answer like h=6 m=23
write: h=8 m=50
